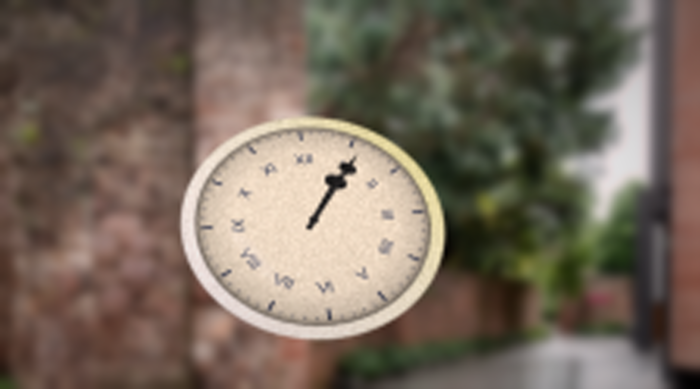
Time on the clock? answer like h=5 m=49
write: h=1 m=6
